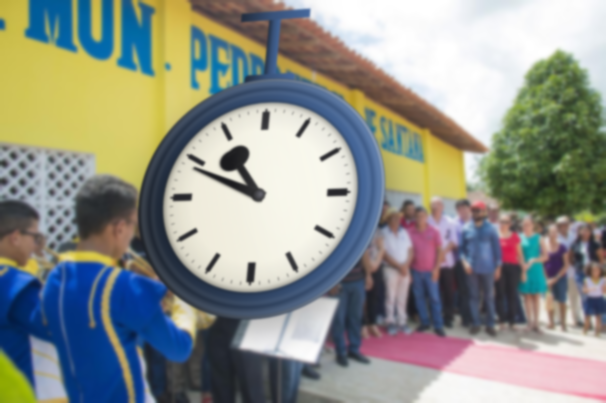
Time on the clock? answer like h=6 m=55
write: h=10 m=49
